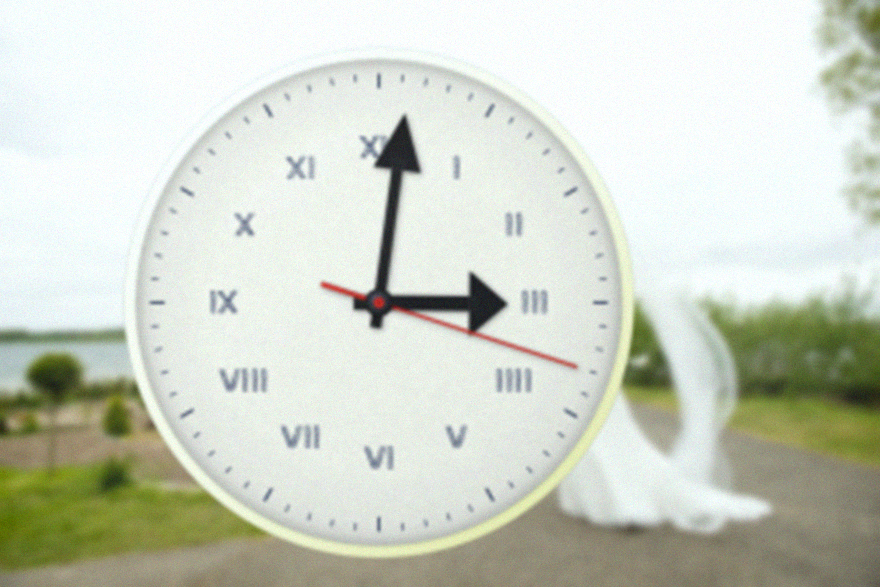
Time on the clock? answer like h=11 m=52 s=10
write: h=3 m=1 s=18
